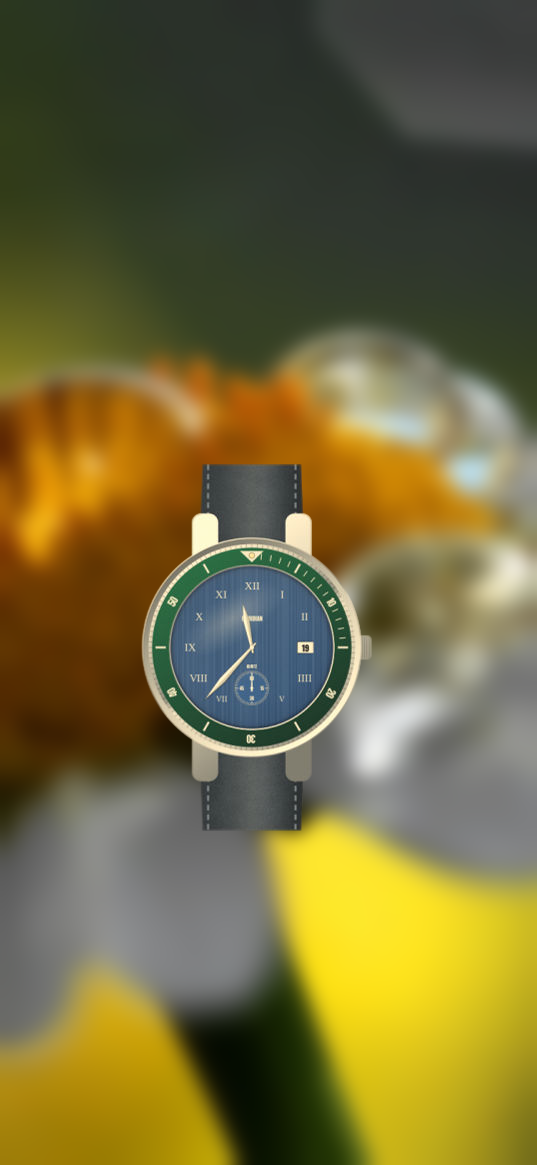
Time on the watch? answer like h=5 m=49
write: h=11 m=37
